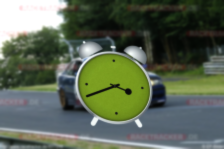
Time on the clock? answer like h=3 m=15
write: h=3 m=41
